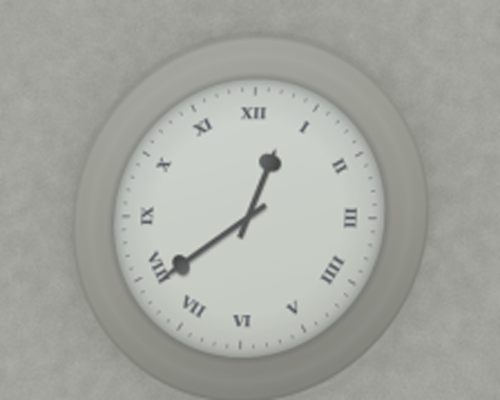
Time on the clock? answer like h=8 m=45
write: h=12 m=39
